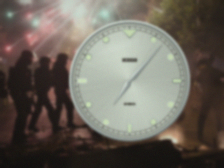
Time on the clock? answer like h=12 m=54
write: h=7 m=7
